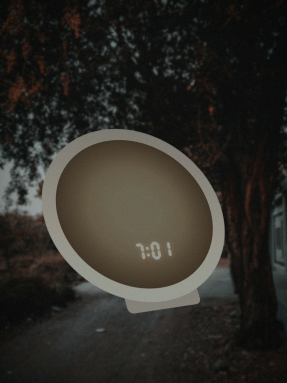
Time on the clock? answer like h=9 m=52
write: h=7 m=1
